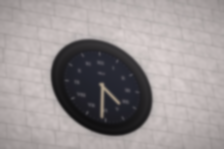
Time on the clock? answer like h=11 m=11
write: h=4 m=31
